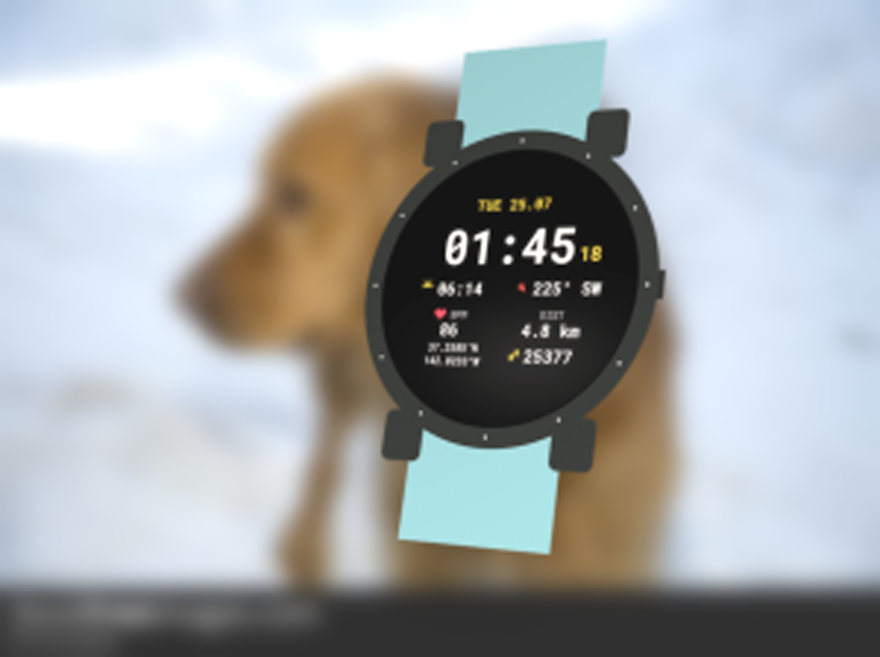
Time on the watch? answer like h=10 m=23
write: h=1 m=45
